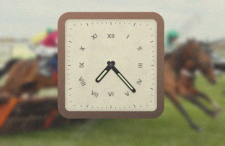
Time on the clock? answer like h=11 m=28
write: h=7 m=23
